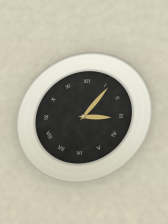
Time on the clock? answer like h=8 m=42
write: h=3 m=6
